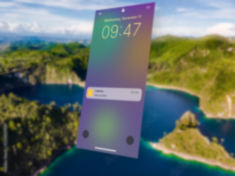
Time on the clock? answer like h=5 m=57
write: h=9 m=47
